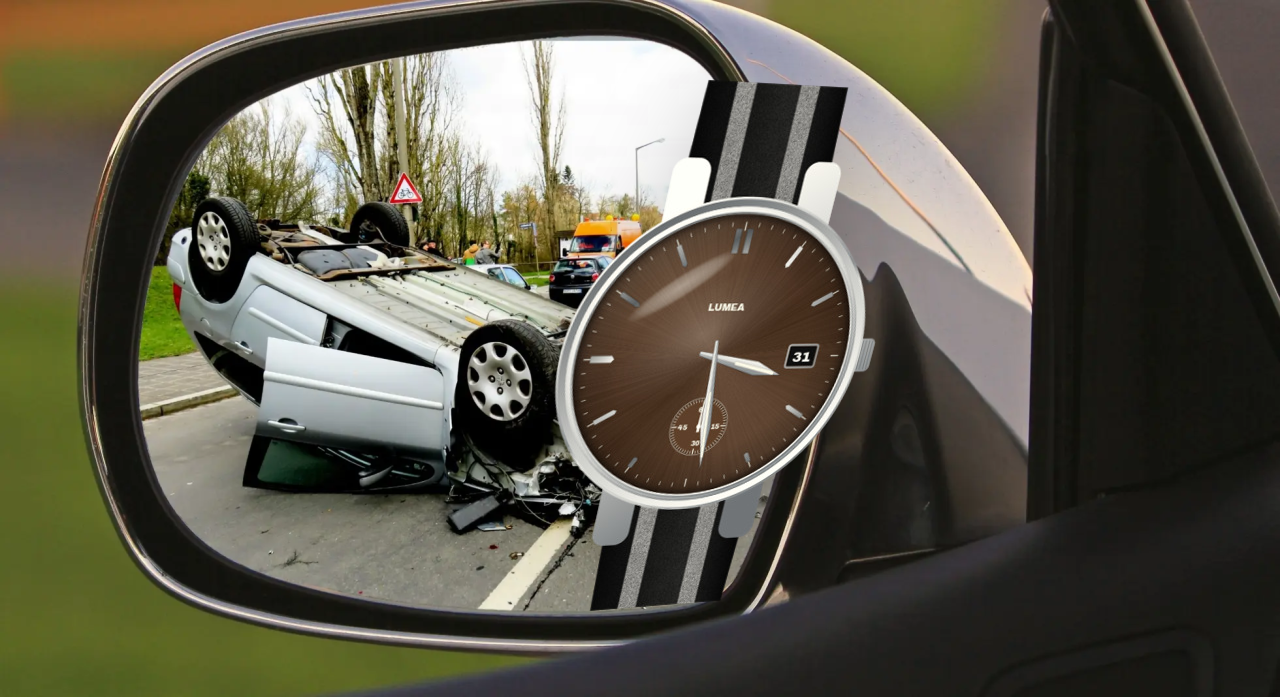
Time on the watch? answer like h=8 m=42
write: h=3 m=29
